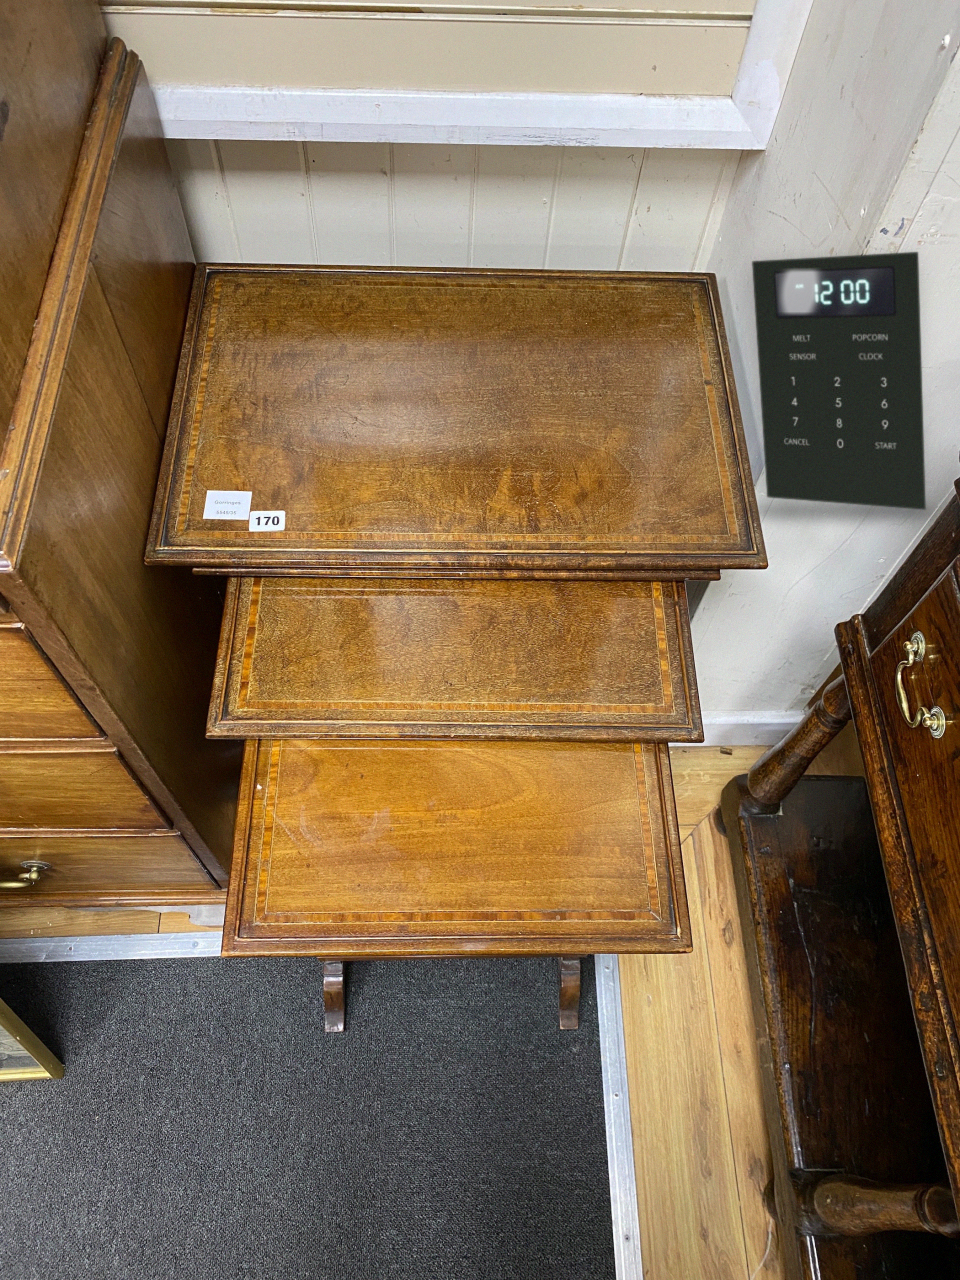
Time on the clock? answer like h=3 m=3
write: h=12 m=0
